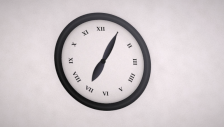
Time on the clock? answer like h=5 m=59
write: h=7 m=5
